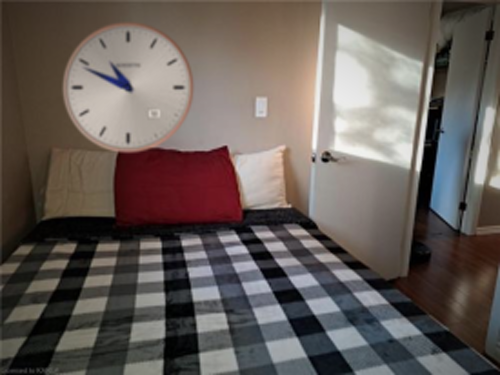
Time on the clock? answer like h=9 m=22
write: h=10 m=49
